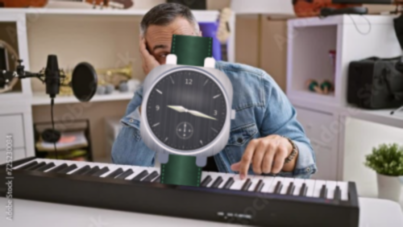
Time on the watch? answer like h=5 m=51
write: h=9 m=17
